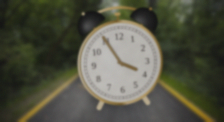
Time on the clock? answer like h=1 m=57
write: h=3 m=55
